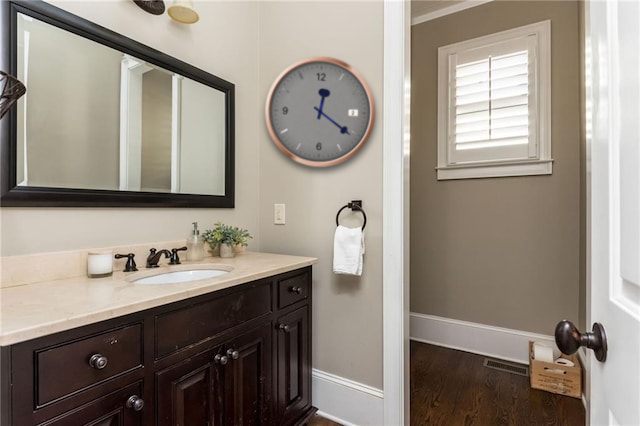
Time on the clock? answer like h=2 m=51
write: h=12 m=21
